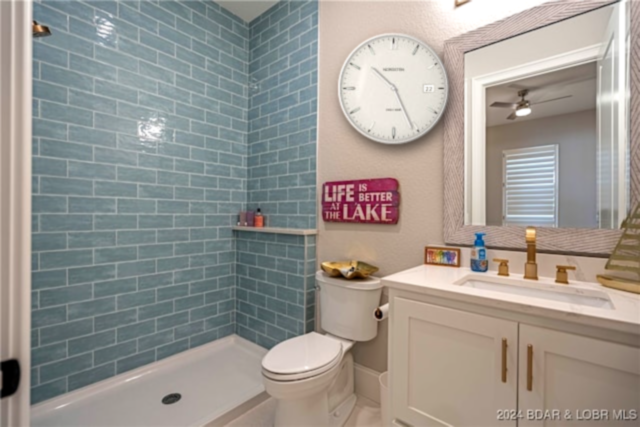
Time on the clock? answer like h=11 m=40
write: h=10 m=26
